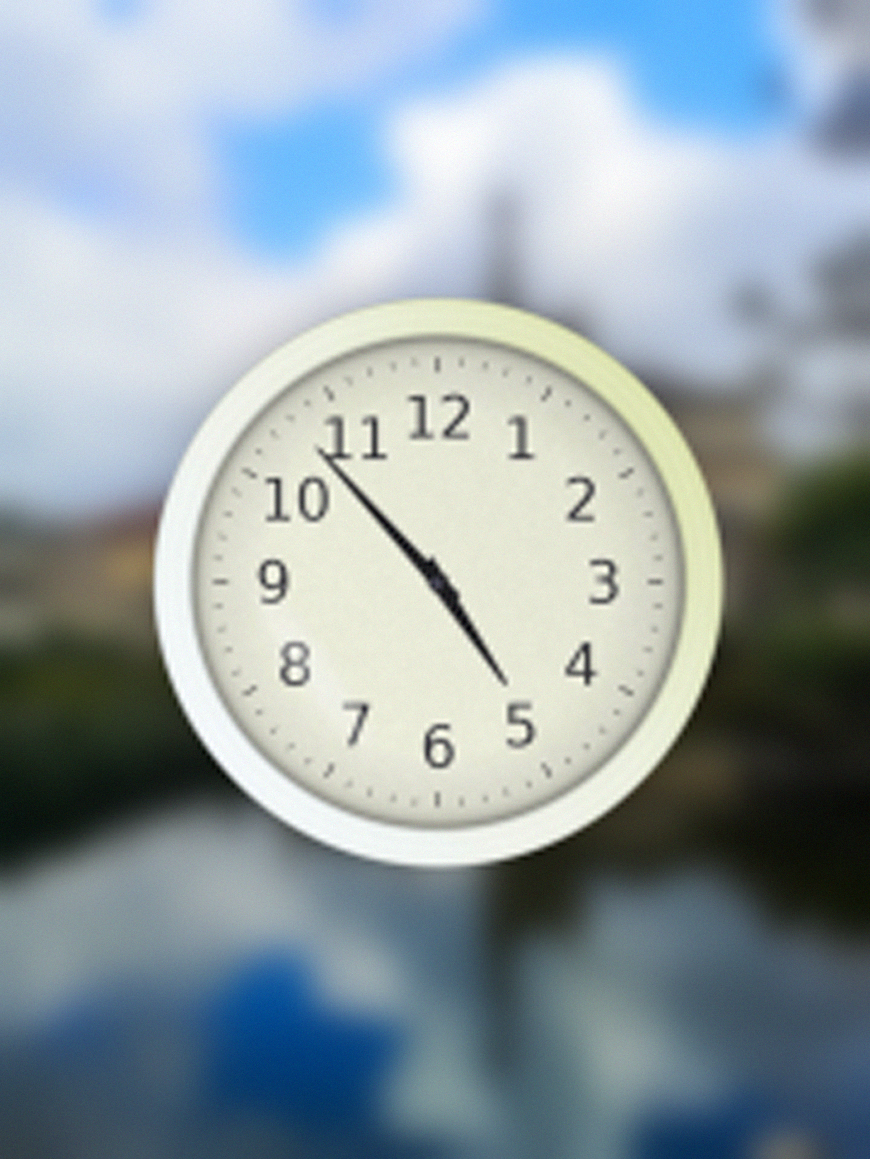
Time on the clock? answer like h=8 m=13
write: h=4 m=53
